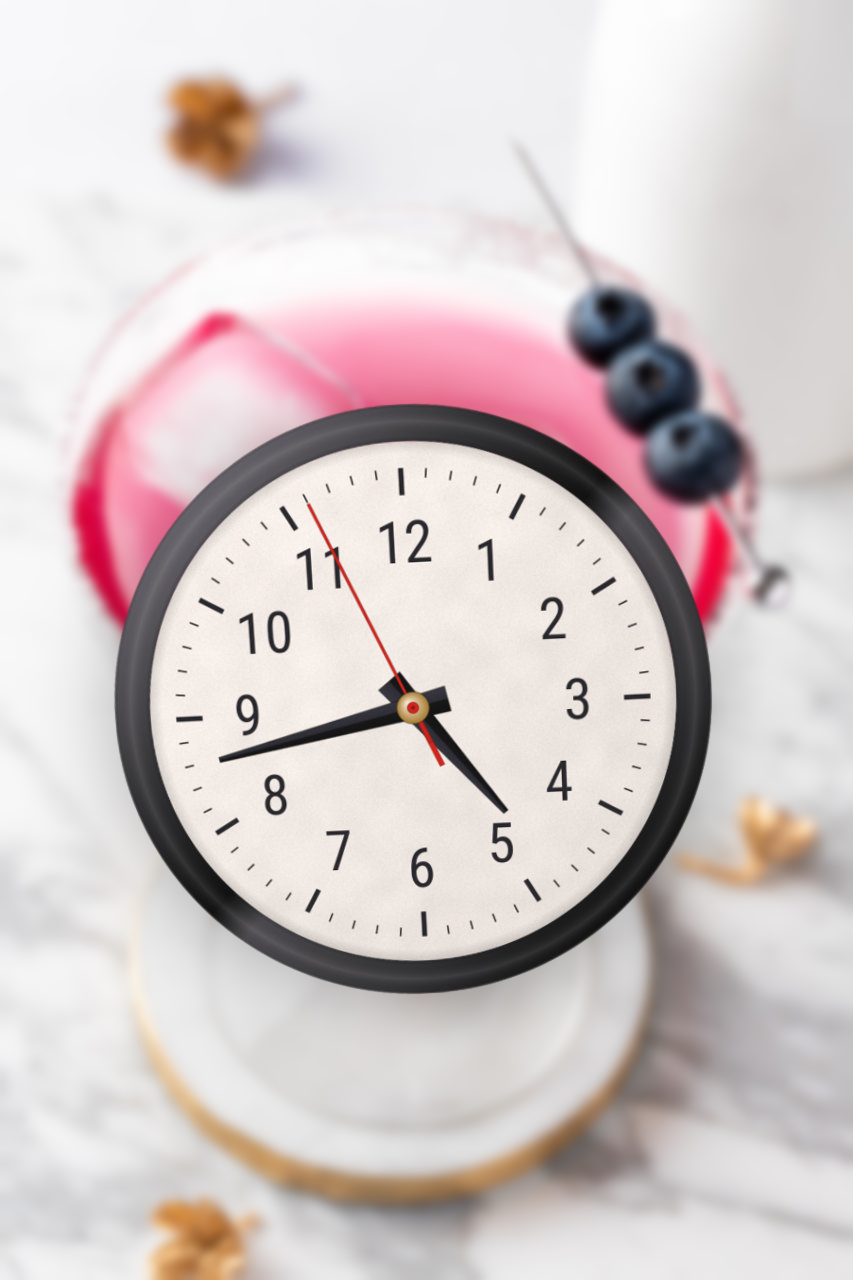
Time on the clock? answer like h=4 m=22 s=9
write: h=4 m=42 s=56
